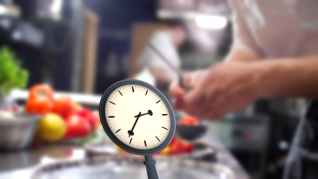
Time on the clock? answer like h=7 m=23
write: h=2 m=36
